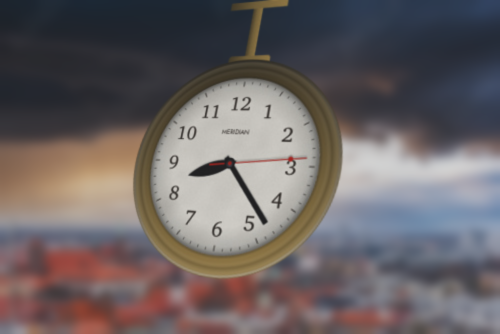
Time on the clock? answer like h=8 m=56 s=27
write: h=8 m=23 s=14
